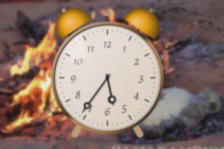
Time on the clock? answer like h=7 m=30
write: h=5 m=36
